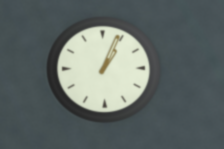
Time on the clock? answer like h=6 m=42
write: h=1 m=4
